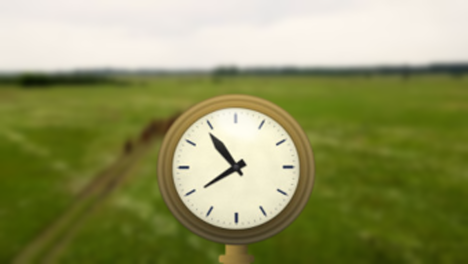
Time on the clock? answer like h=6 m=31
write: h=7 m=54
